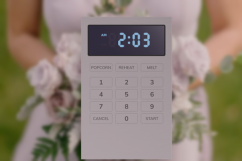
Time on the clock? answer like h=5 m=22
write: h=2 m=3
